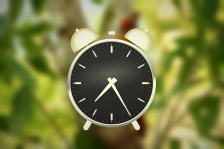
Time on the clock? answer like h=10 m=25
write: h=7 m=25
